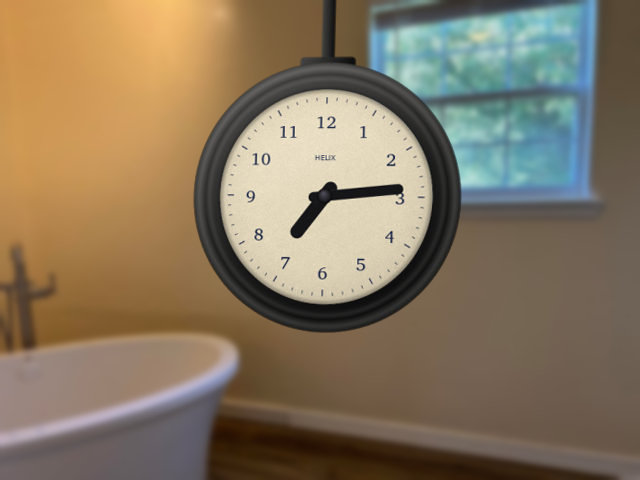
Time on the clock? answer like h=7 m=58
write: h=7 m=14
